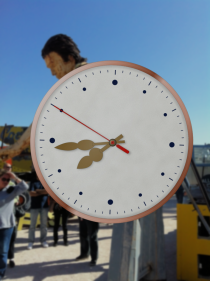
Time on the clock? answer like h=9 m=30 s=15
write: h=7 m=43 s=50
